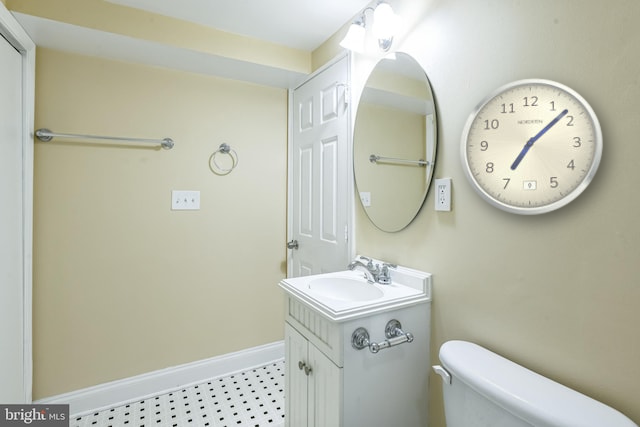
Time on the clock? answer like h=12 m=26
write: h=7 m=8
